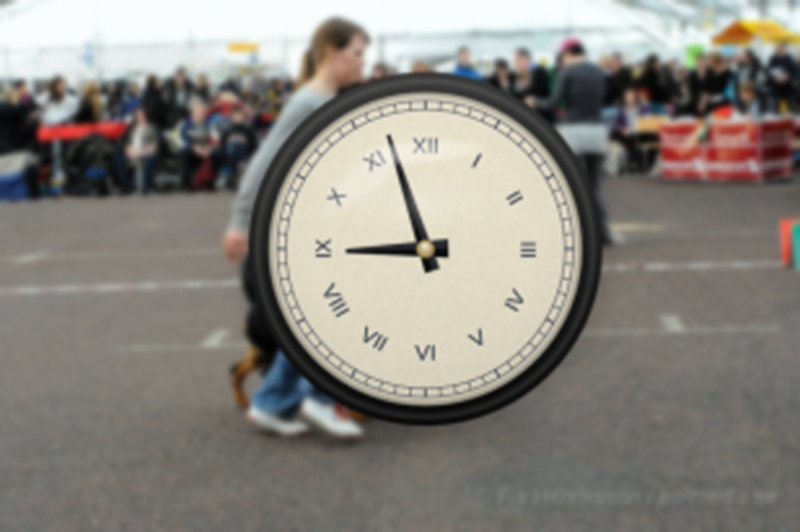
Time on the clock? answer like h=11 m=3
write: h=8 m=57
